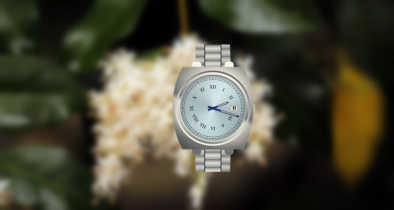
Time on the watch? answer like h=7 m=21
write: h=2 m=18
